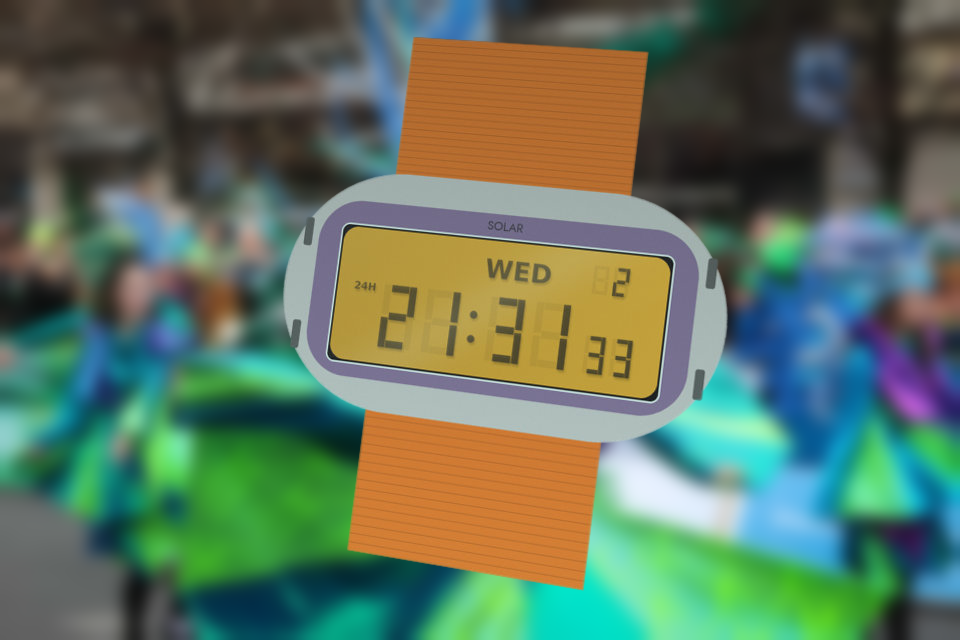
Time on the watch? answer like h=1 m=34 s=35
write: h=21 m=31 s=33
